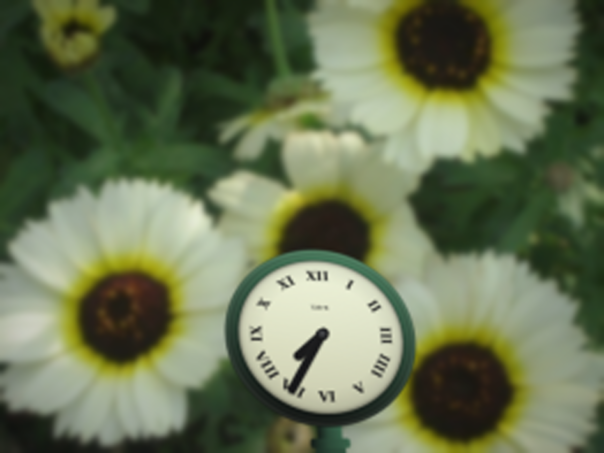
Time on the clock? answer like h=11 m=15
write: h=7 m=35
